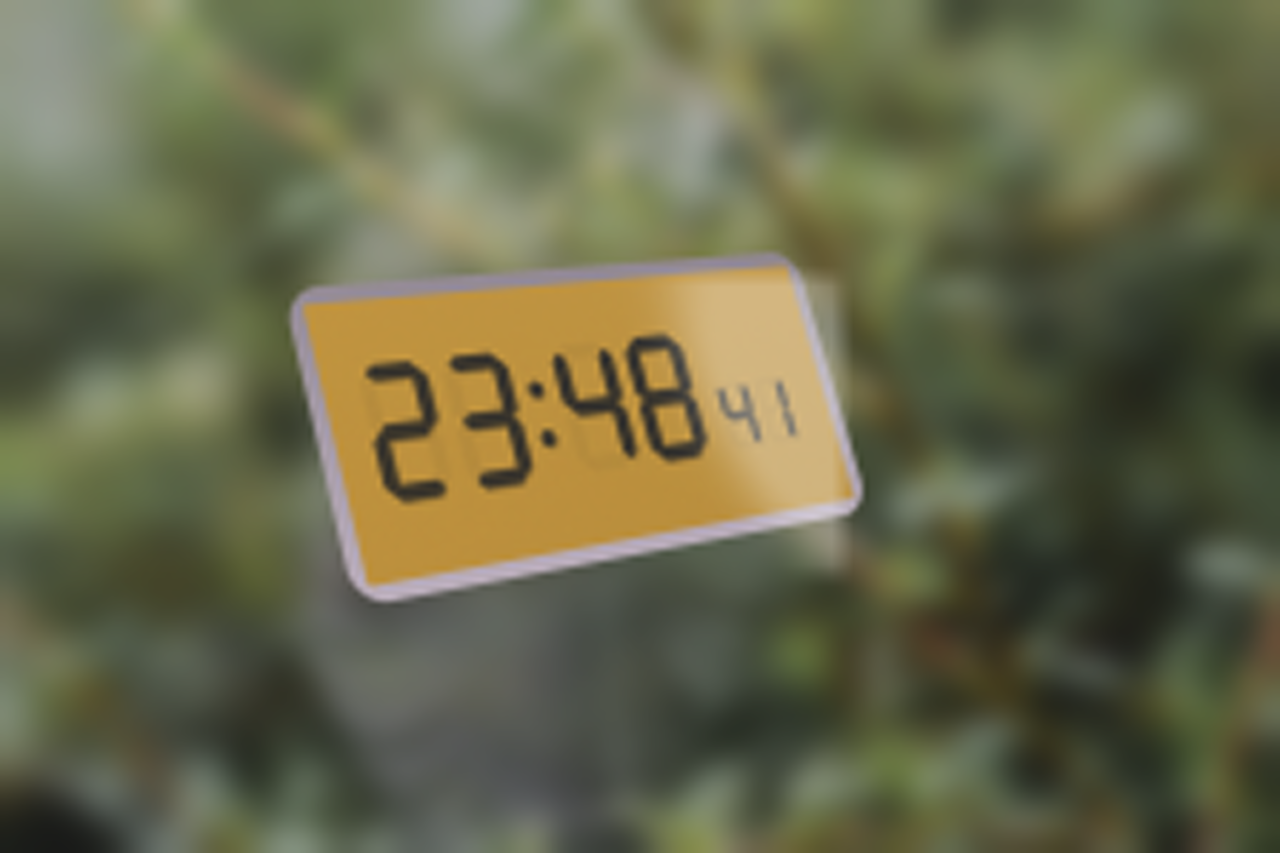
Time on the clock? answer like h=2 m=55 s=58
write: h=23 m=48 s=41
